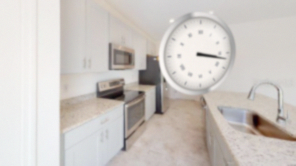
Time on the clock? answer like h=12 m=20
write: h=3 m=17
